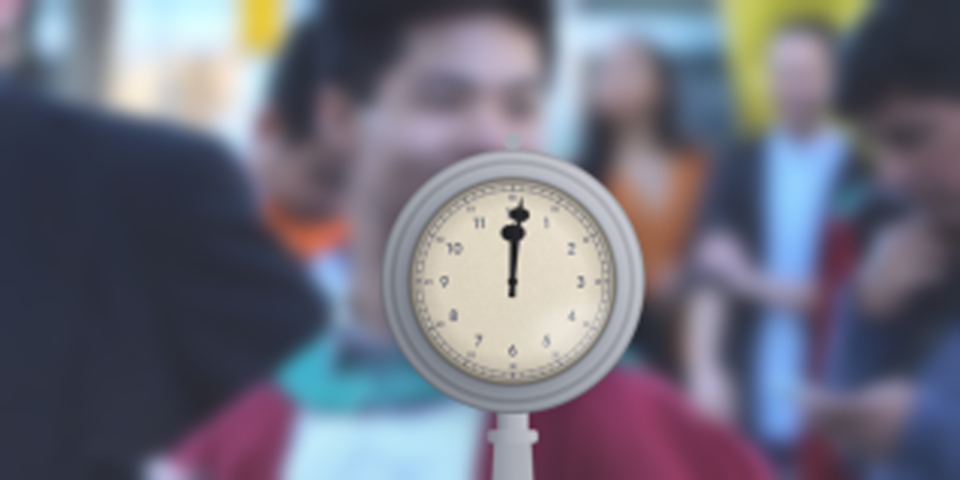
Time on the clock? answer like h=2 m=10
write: h=12 m=1
